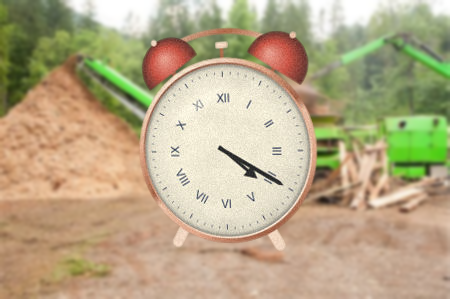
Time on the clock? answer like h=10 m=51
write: h=4 m=20
